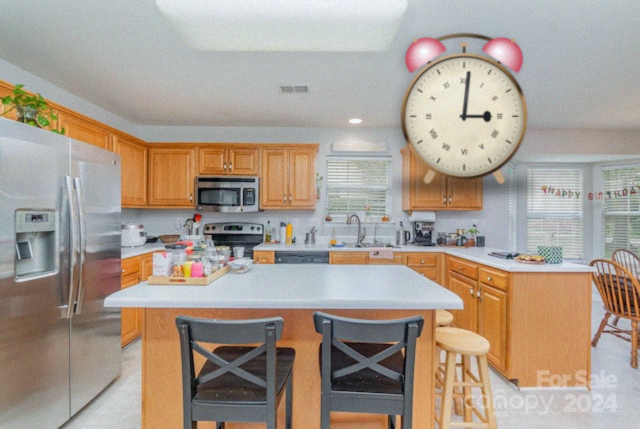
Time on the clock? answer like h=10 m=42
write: h=3 m=1
